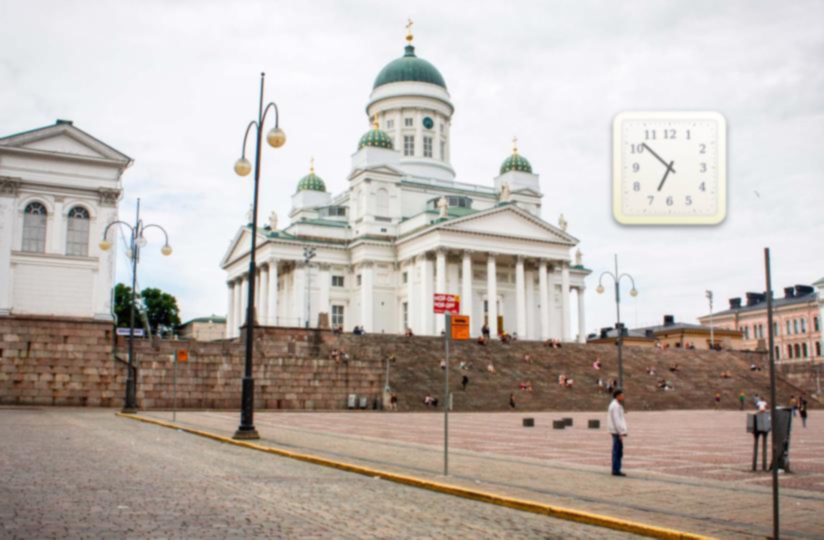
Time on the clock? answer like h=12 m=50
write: h=6 m=52
